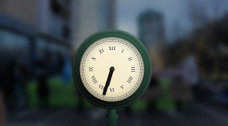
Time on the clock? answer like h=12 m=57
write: h=6 m=33
